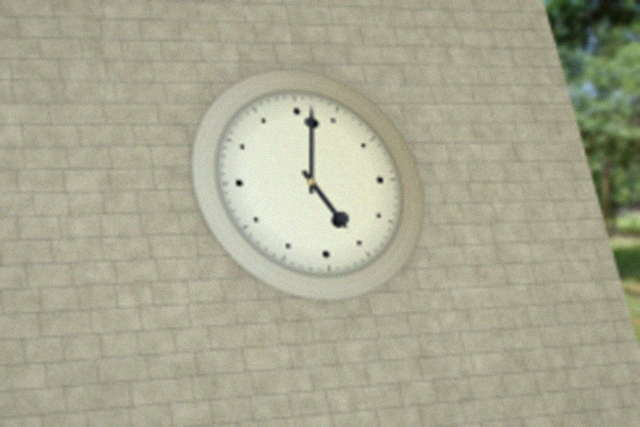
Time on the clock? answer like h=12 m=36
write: h=5 m=2
